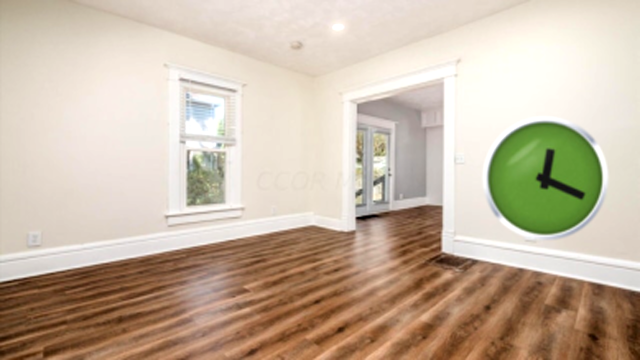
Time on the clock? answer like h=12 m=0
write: h=12 m=19
